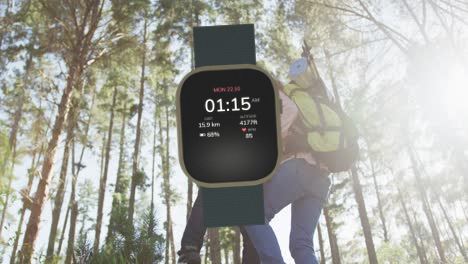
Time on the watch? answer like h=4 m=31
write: h=1 m=15
